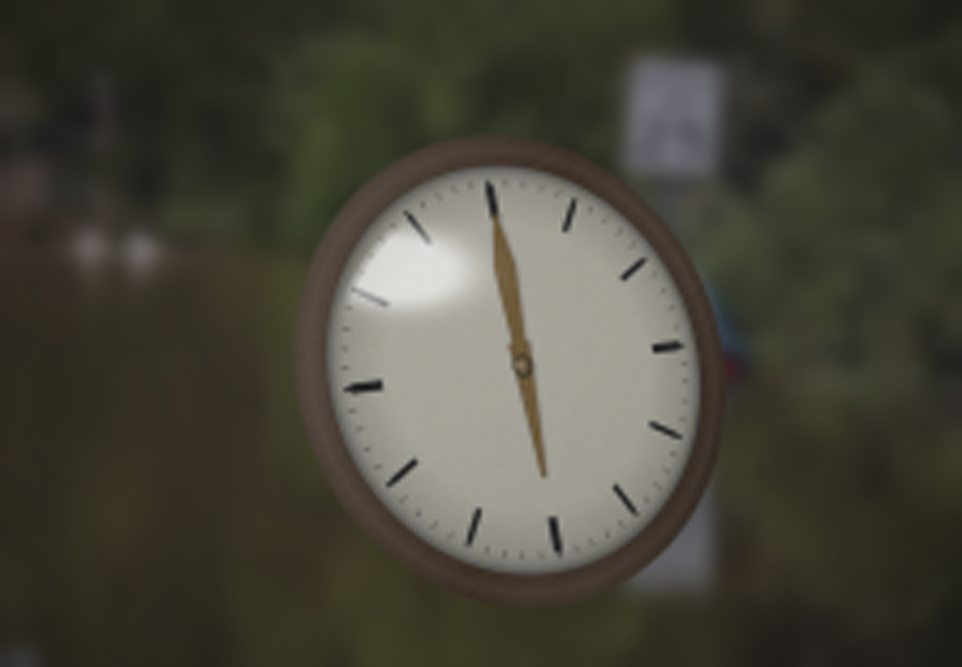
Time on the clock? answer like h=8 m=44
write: h=6 m=0
